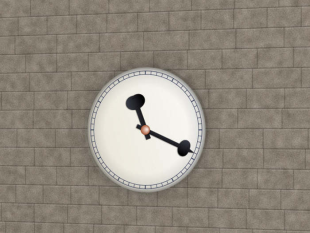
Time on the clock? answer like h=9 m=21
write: h=11 m=19
